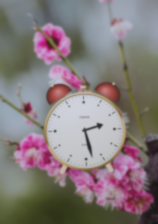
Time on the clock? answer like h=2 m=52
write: h=2 m=28
